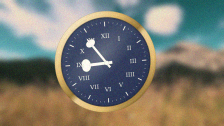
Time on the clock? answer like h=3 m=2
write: h=8 m=54
